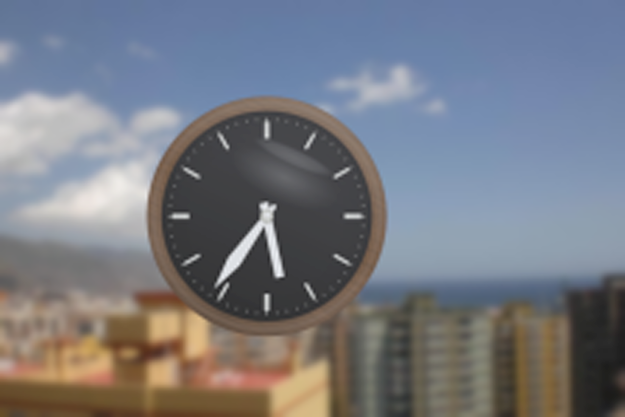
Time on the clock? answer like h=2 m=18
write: h=5 m=36
